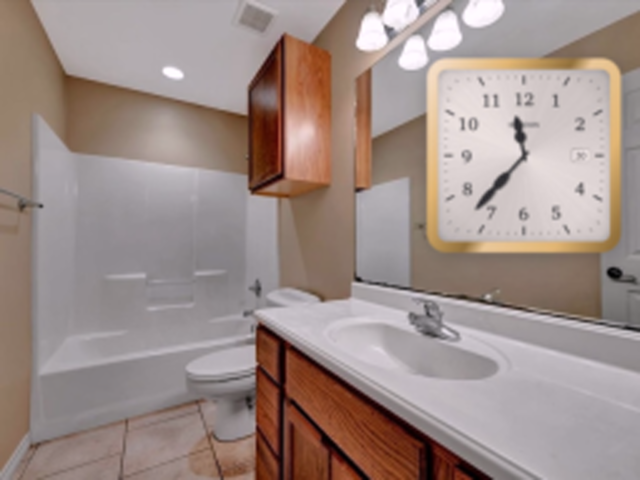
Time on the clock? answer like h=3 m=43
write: h=11 m=37
